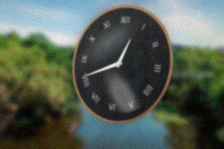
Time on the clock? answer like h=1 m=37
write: h=12 m=41
